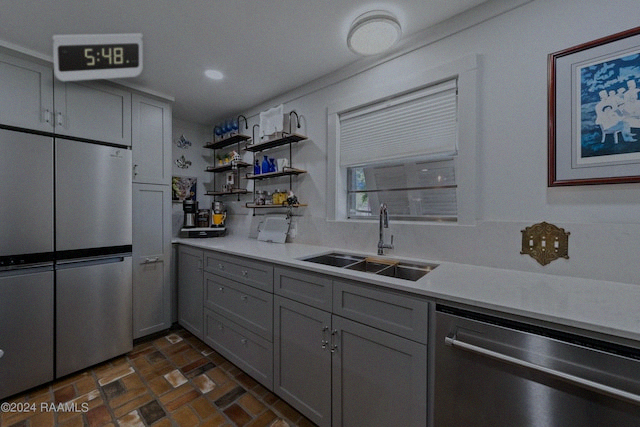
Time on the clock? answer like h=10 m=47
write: h=5 m=48
